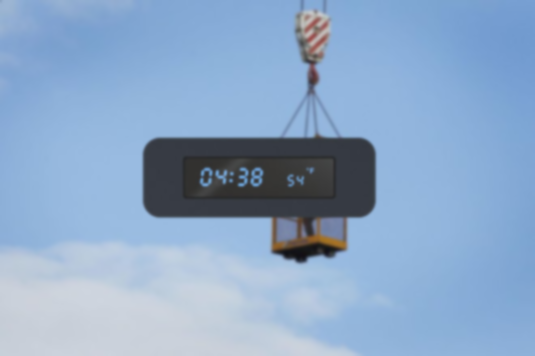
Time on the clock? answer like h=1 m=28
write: h=4 m=38
